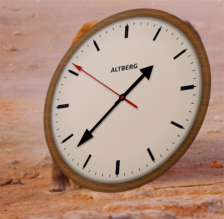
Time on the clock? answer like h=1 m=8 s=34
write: h=1 m=37 s=51
